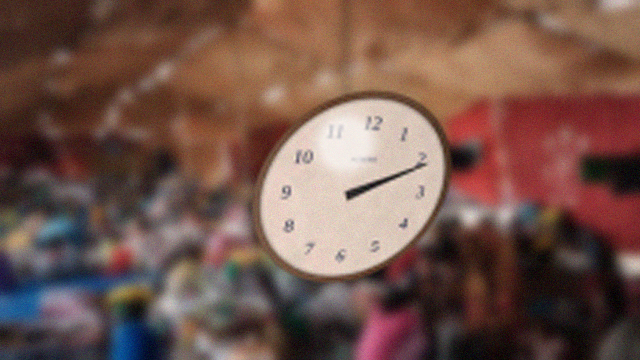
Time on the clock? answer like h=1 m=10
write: h=2 m=11
